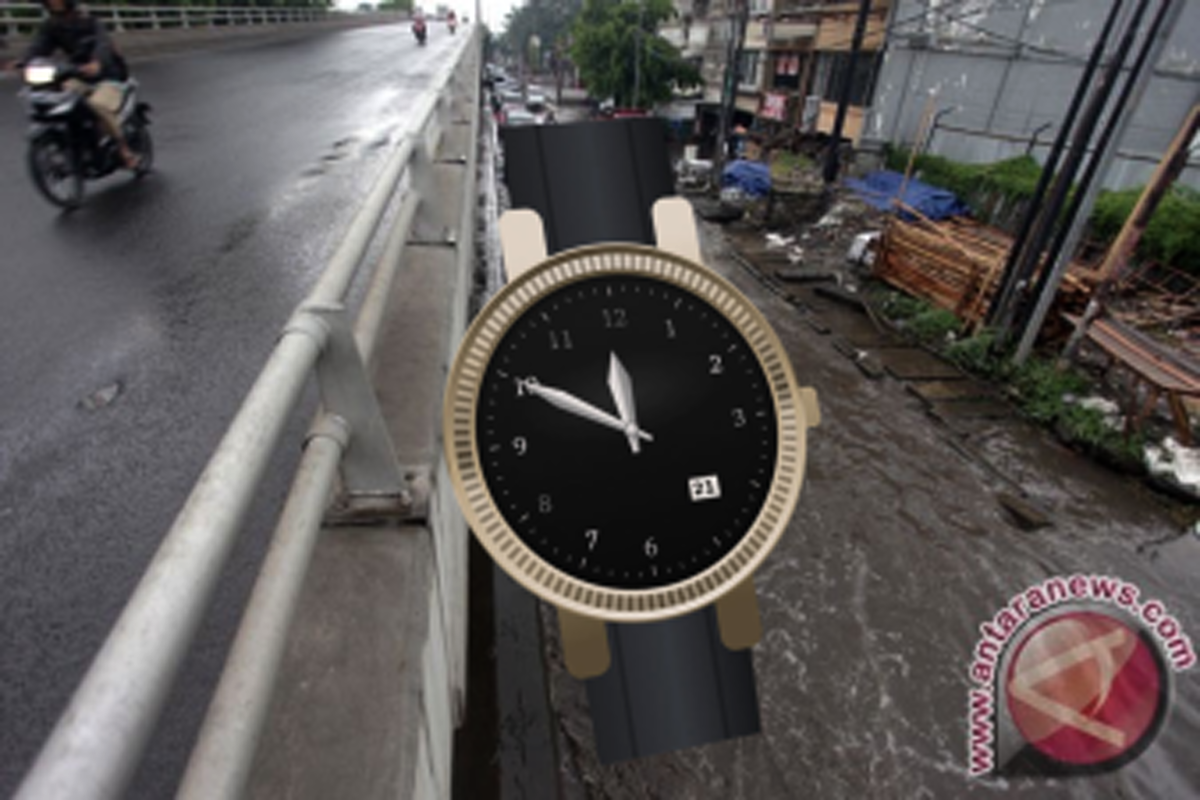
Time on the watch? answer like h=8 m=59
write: h=11 m=50
